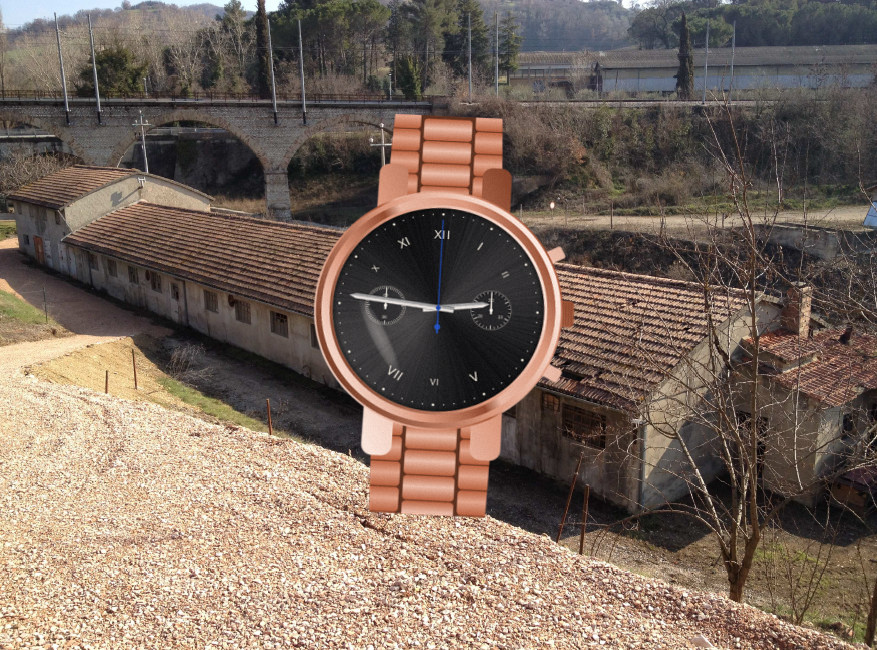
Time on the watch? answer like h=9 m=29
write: h=2 m=46
